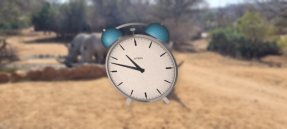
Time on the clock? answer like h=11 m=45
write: h=10 m=48
